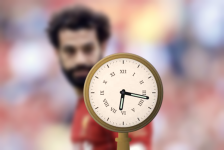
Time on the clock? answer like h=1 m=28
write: h=6 m=17
